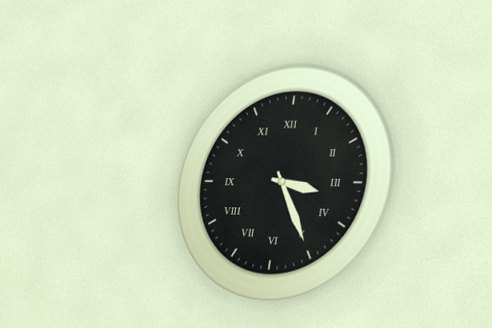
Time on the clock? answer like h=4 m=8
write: h=3 m=25
